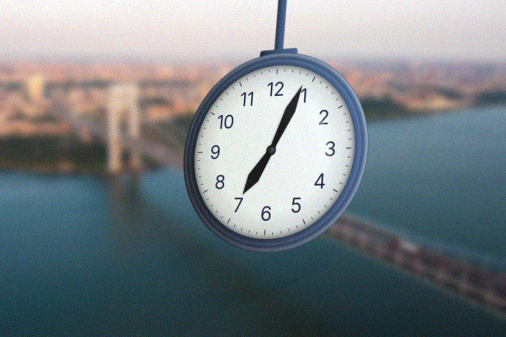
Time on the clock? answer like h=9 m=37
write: h=7 m=4
